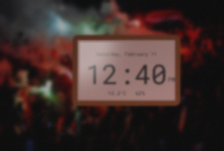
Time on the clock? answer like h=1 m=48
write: h=12 m=40
